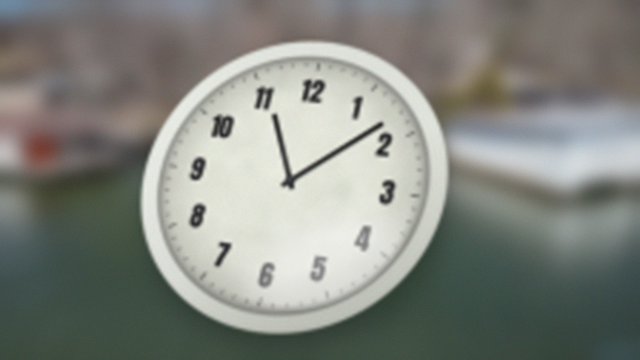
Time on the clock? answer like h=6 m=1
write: h=11 m=8
